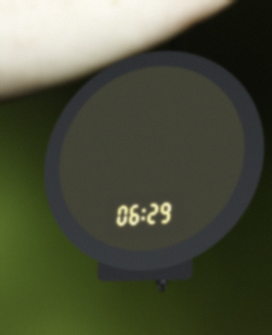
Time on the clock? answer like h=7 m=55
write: h=6 m=29
